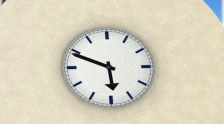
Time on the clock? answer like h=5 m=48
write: h=5 m=49
